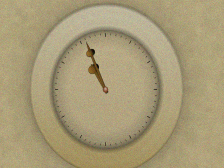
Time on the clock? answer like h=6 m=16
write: h=10 m=56
